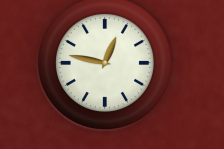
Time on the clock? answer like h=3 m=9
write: h=12 m=47
